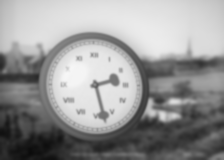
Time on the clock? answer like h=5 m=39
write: h=2 m=28
